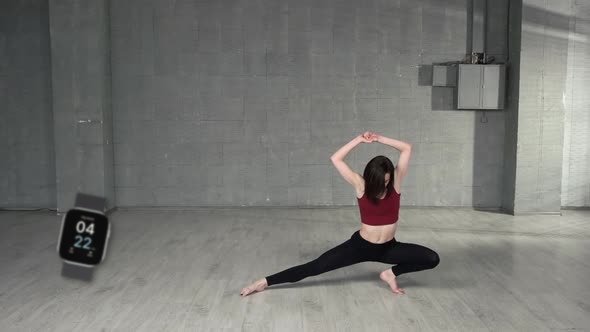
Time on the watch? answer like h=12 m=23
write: h=4 m=22
